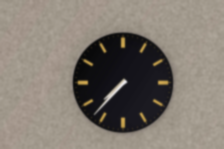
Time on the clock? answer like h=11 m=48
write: h=7 m=37
